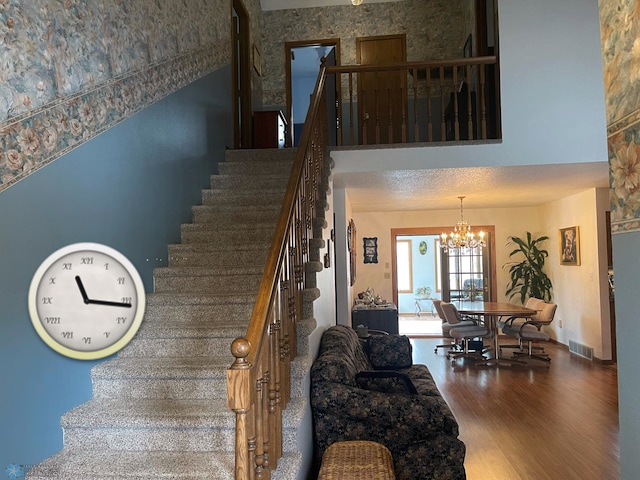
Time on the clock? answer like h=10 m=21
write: h=11 m=16
